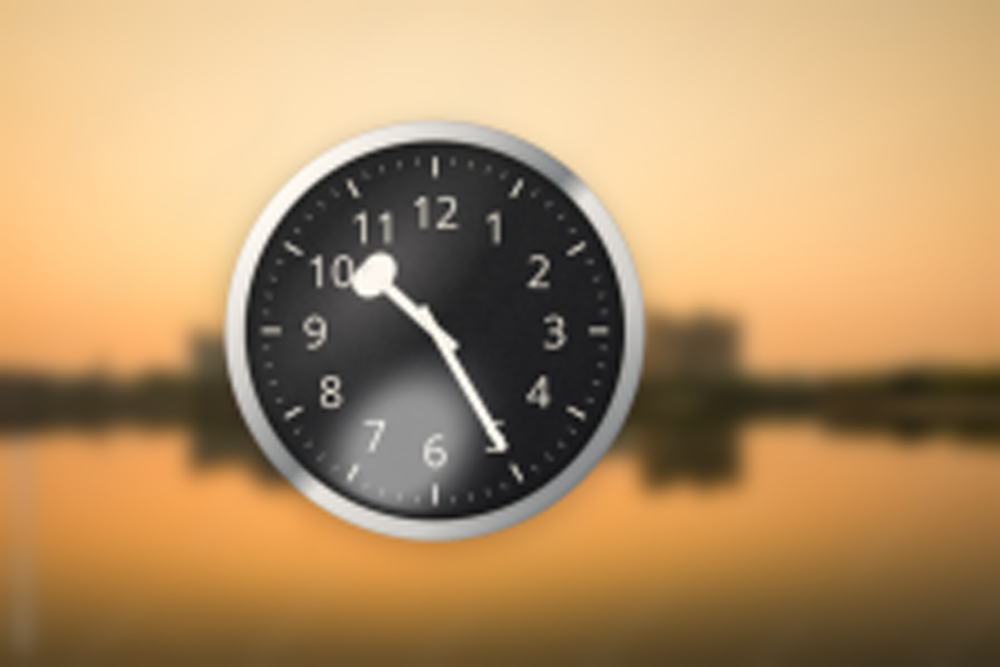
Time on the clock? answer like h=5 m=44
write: h=10 m=25
